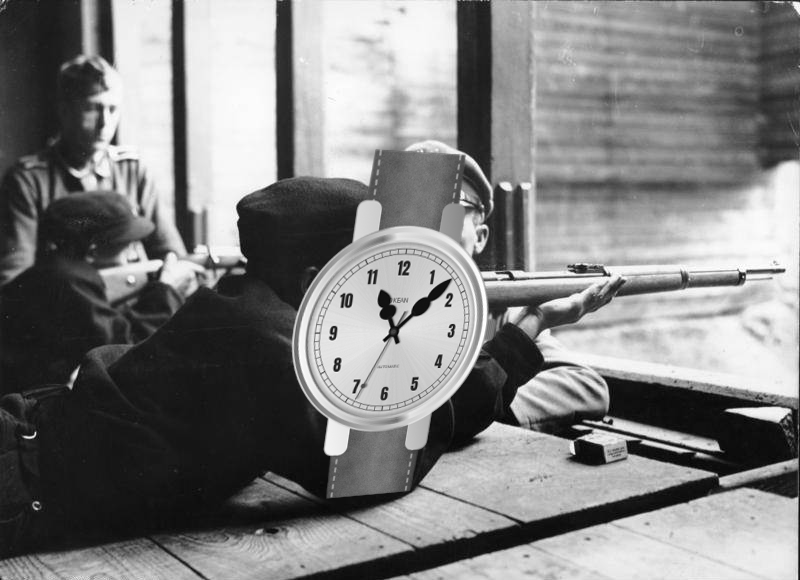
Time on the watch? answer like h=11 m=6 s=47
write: h=11 m=7 s=34
